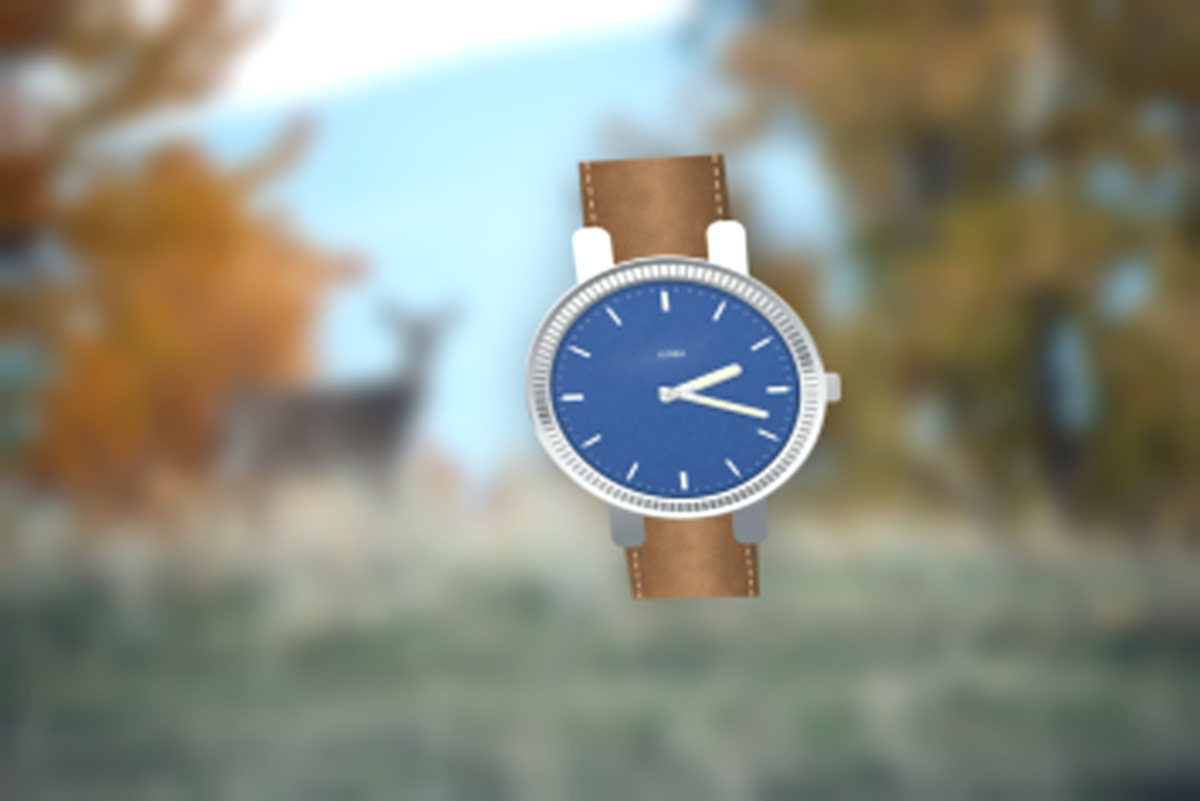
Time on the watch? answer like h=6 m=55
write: h=2 m=18
